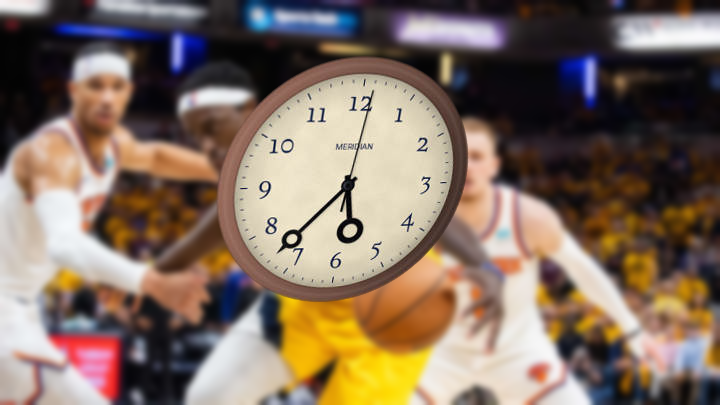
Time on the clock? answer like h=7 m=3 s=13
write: h=5 m=37 s=1
